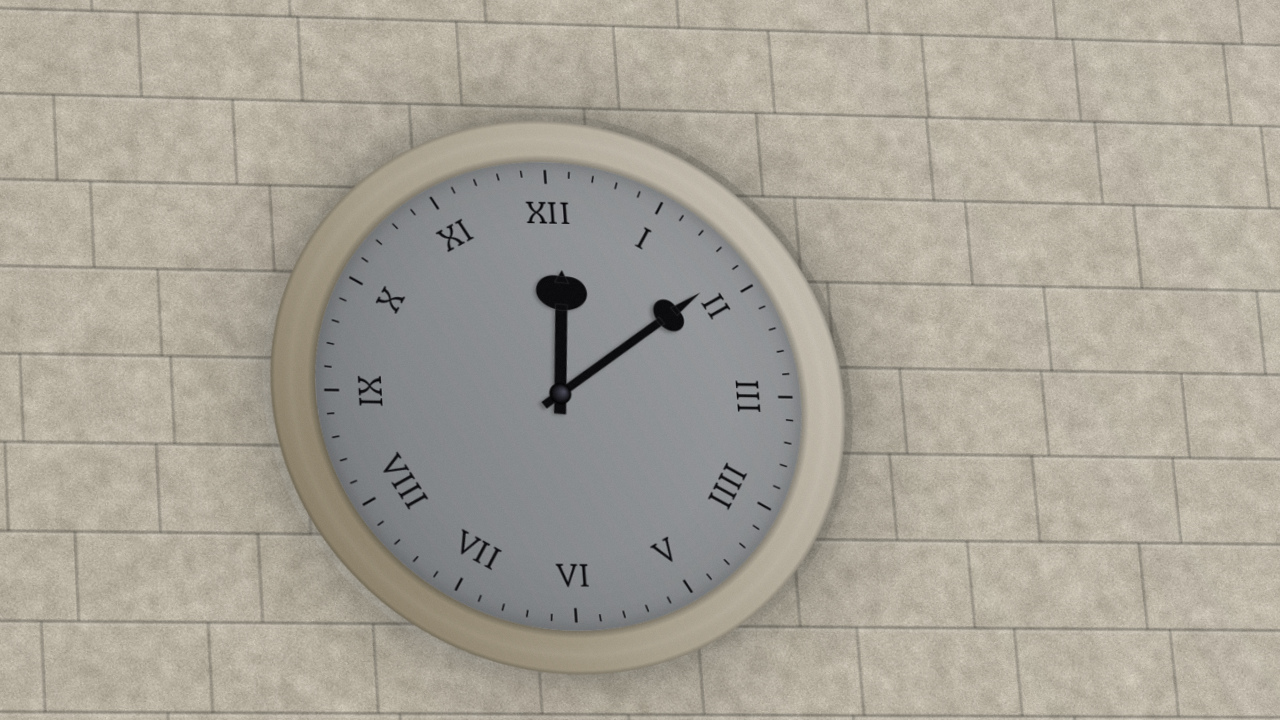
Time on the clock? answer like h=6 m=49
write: h=12 m=9
